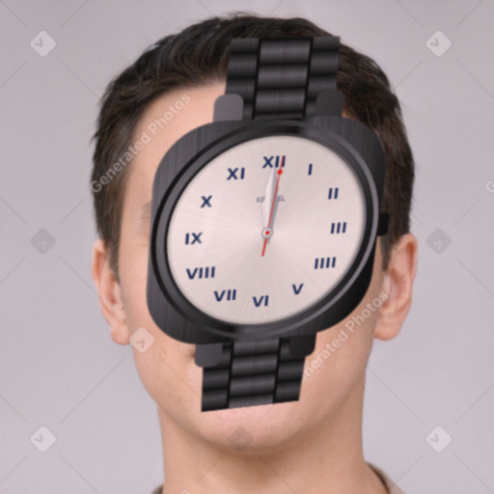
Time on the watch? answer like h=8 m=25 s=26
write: h=12 m=0 s=1
